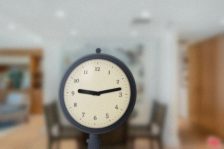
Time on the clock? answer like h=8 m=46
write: h=9 m=13
